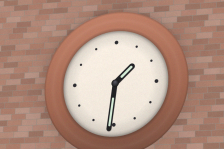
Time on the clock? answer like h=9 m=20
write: h=1 m=31
